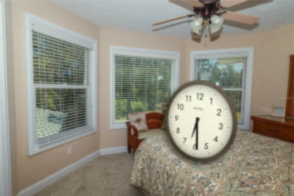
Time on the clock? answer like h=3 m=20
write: h=6 m=29
